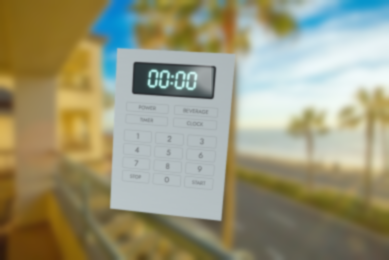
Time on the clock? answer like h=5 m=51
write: h=0 m=0
